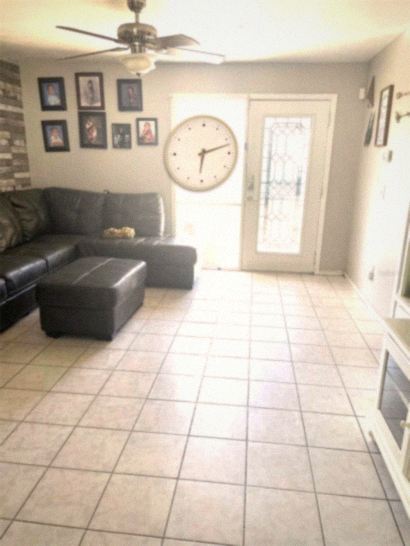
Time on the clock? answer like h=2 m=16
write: h=6 m=12
